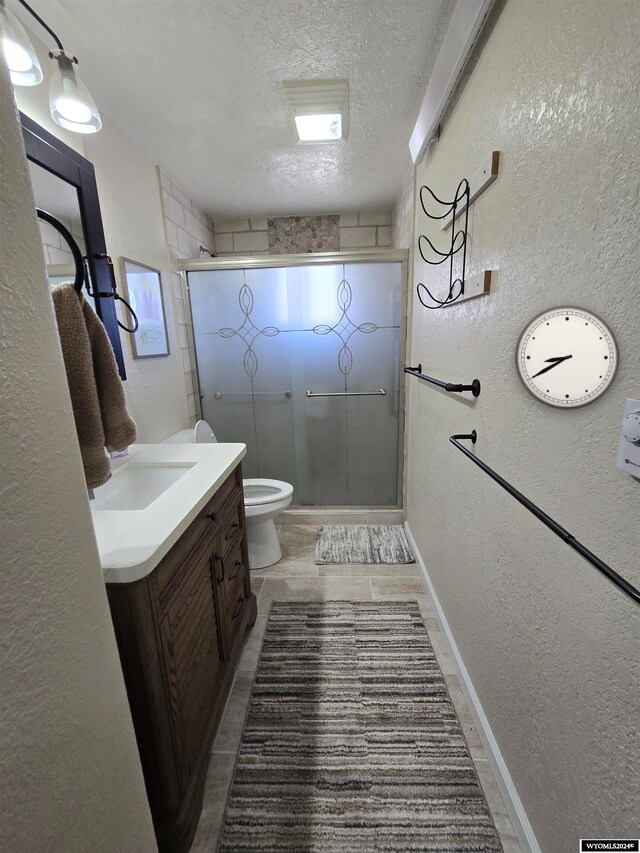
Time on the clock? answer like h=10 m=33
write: h=8 m=40
